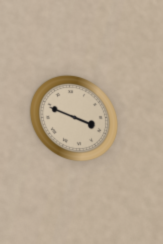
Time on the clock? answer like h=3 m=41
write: h=3 m=49
